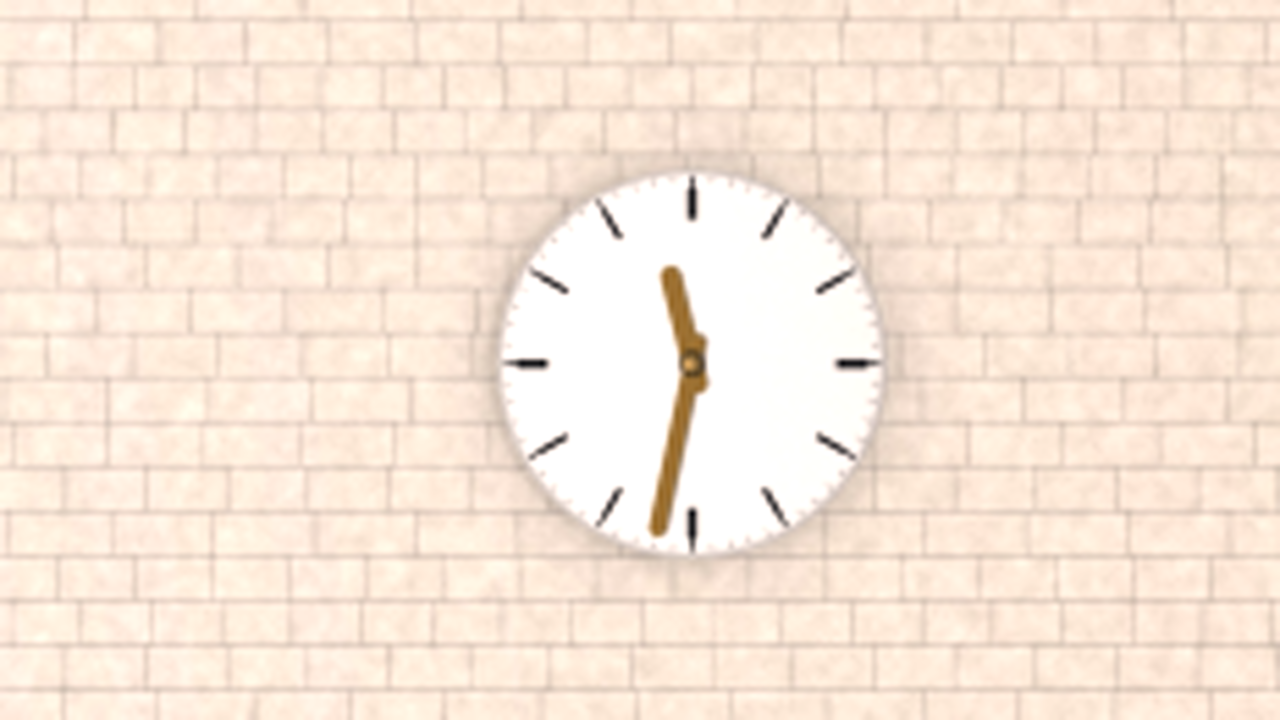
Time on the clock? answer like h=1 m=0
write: h=11 m=32
